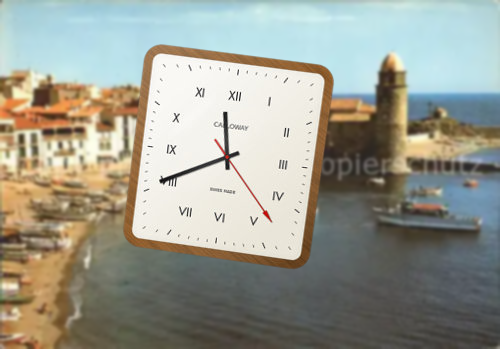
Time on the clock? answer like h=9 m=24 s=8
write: h=11 m=40 s=23
